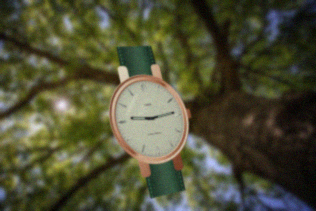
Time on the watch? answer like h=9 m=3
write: h=9 m=14
